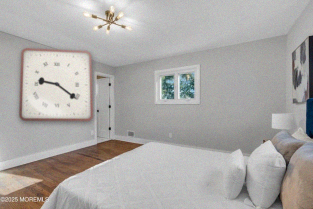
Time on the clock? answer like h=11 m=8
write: h=9 m=21
